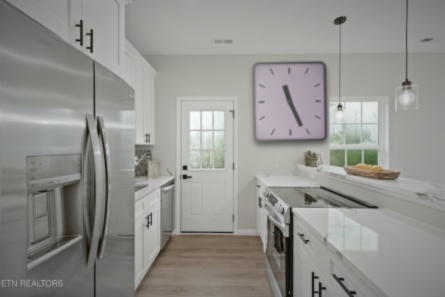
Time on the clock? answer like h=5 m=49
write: h=11 m=26
